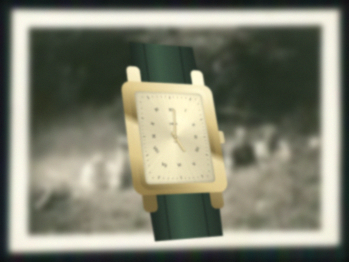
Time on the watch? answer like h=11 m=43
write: h=5 m=1
